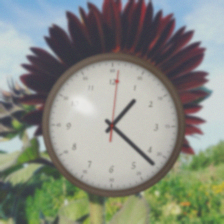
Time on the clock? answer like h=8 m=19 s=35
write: h=1 m=22 s=1
